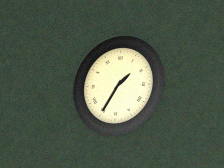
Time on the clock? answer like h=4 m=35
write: h=1 m=35
